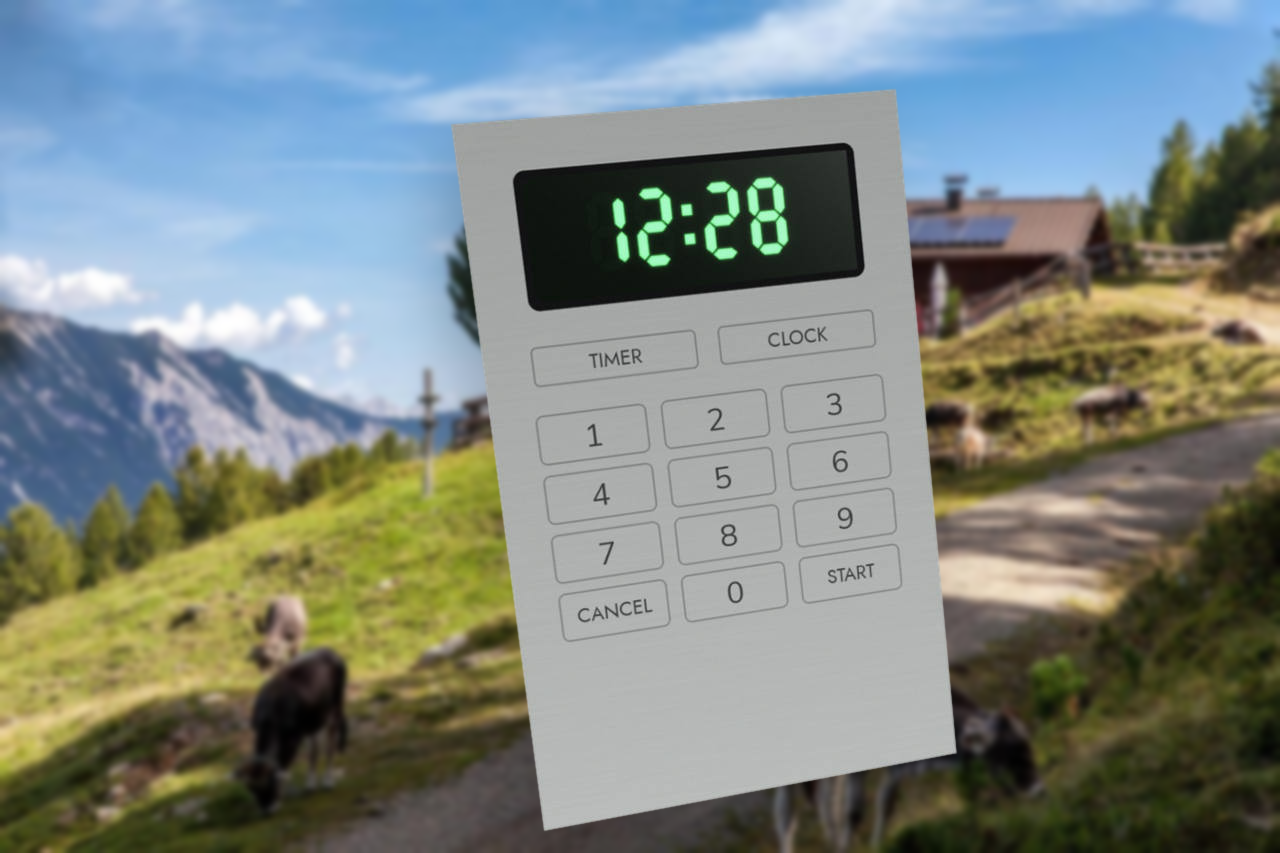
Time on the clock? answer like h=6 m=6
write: h=12 m=28
